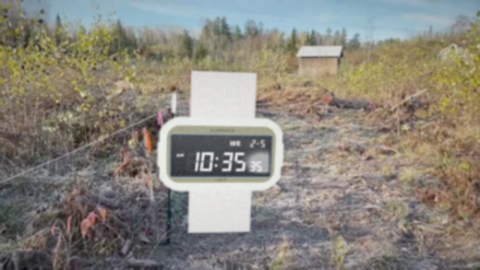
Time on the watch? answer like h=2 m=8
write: h=10 m=35
